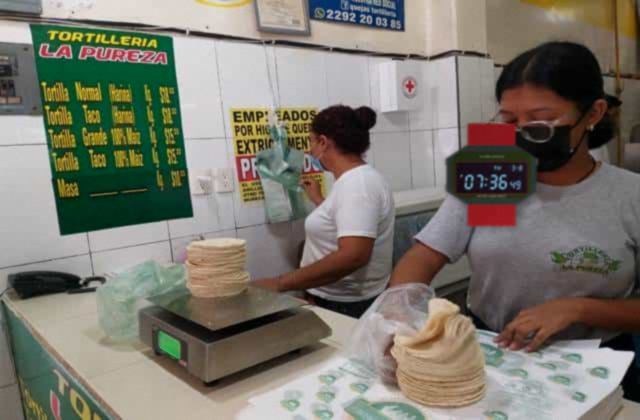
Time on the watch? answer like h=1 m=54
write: h=7 m=36
